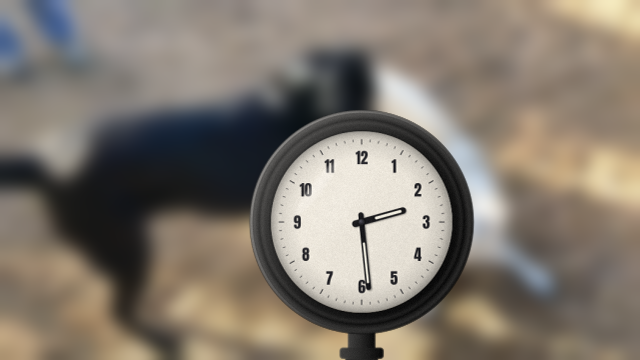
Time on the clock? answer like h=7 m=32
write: h=2 m=29
